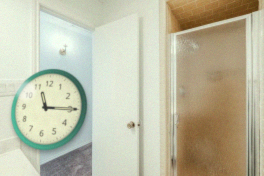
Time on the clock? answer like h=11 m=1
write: h=11 m=15
